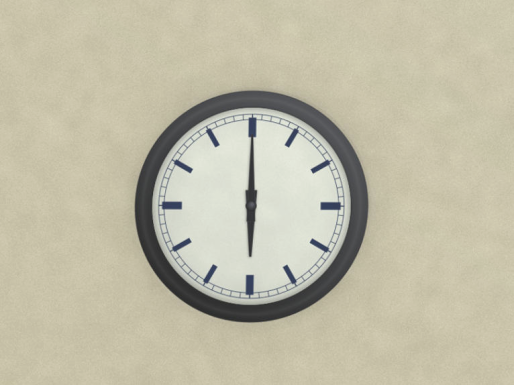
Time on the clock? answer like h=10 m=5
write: h=6 m=0
